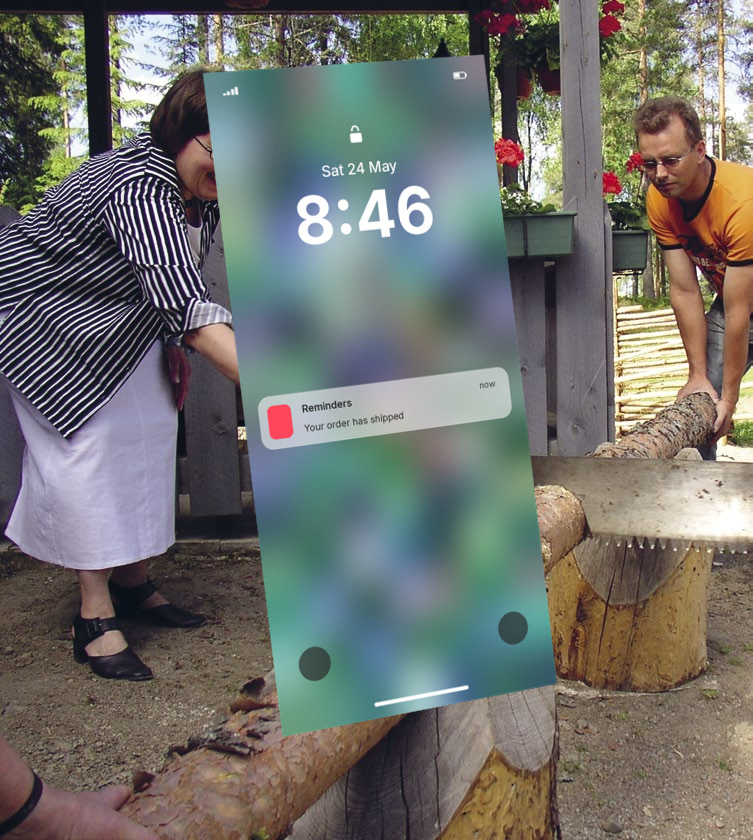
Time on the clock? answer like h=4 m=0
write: h=8 m=46
